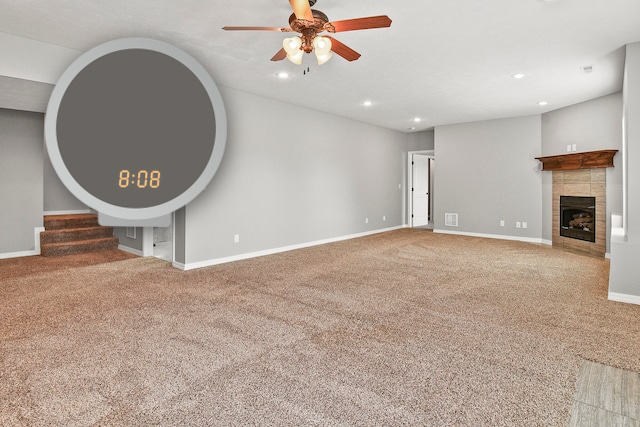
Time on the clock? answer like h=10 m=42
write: h=8 m=8
